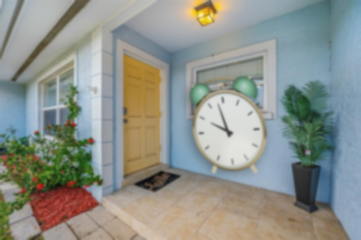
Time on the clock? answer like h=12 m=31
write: h=9 m=58
